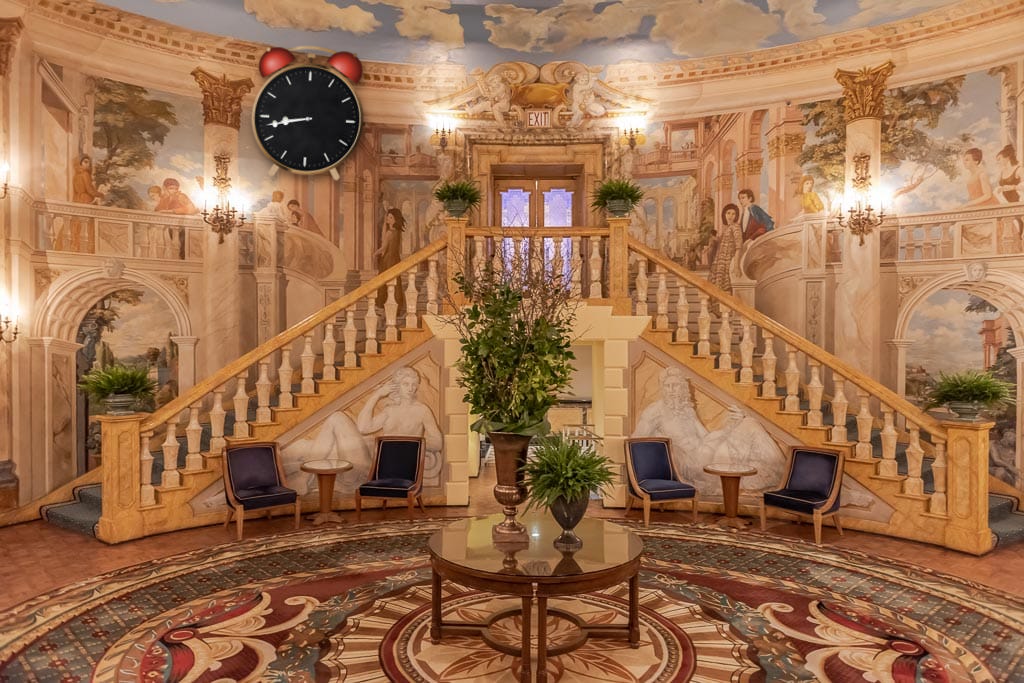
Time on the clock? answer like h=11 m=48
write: h=8 m=43
